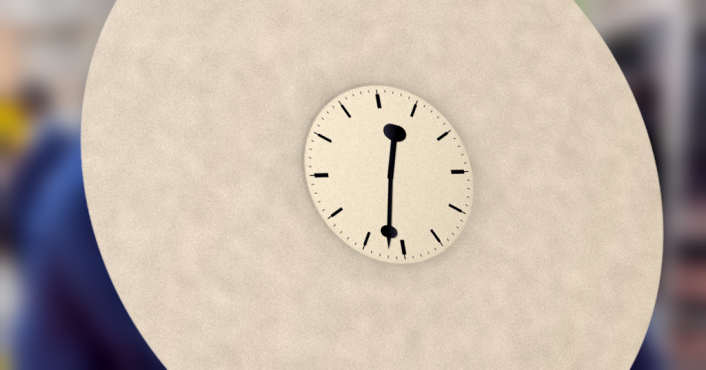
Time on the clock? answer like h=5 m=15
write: h=12 m=32
